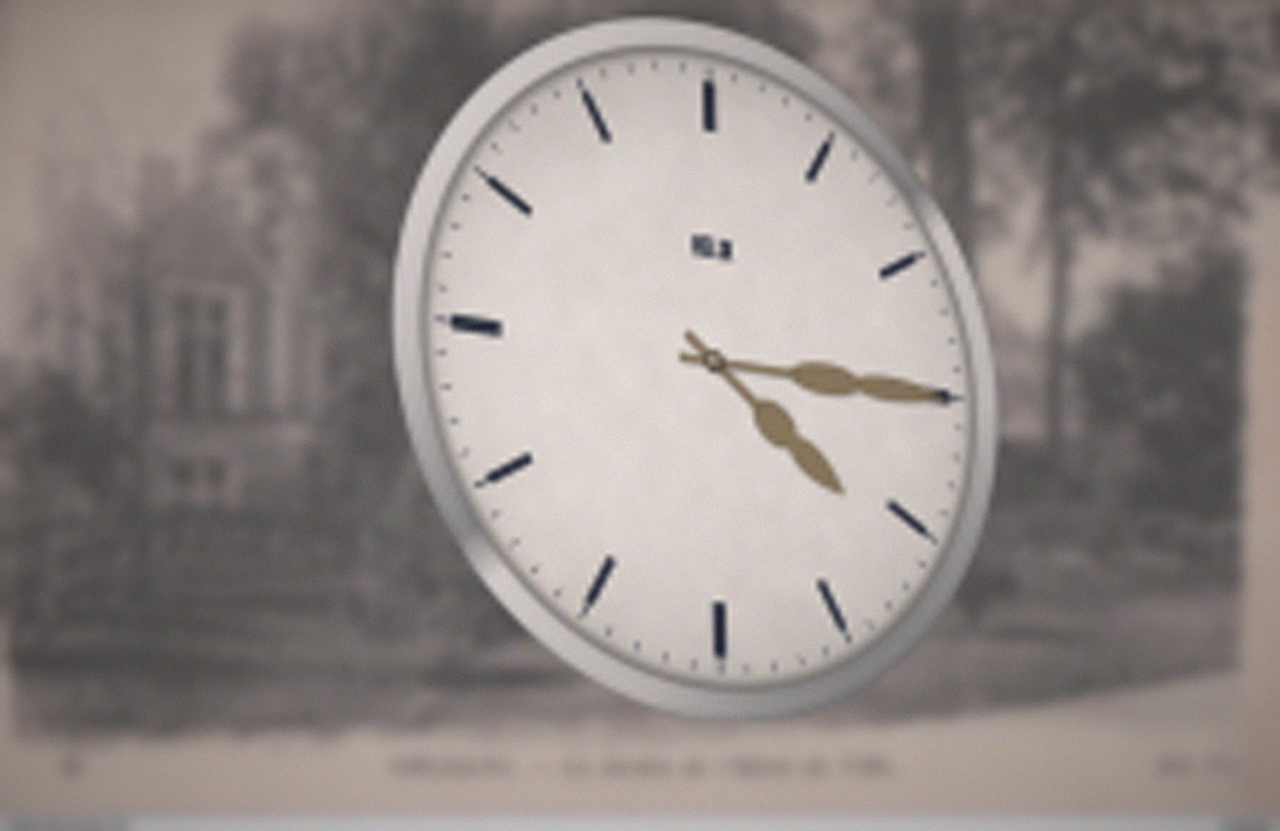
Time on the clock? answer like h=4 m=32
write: h=4 m=15
